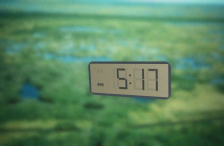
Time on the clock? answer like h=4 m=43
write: h=5 m=17
